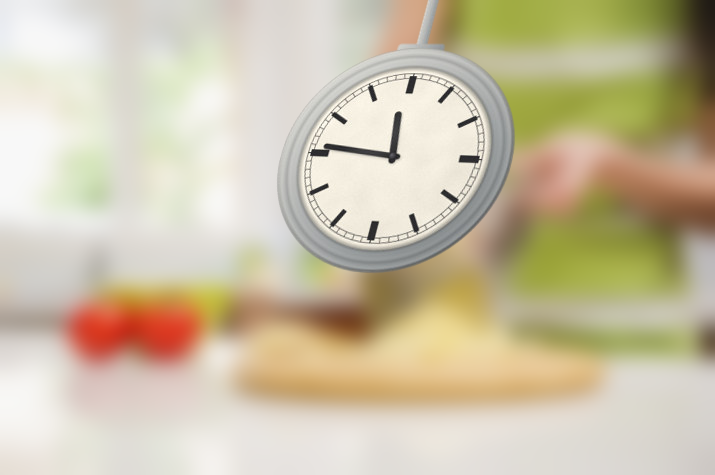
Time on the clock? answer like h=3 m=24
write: h=11 m=46
